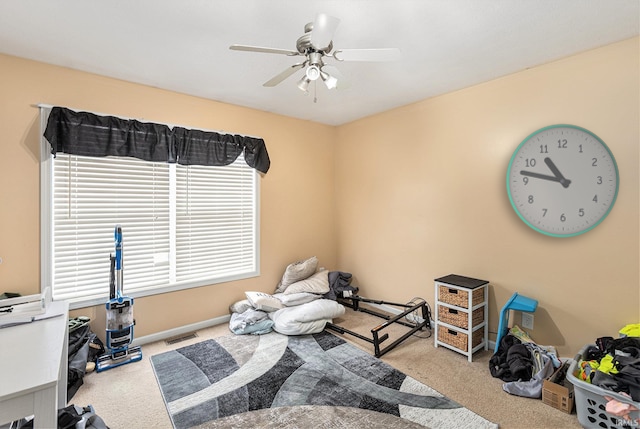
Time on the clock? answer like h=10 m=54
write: h=10 m=47
